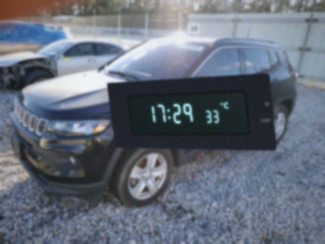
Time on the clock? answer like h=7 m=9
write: h=17 m=29
